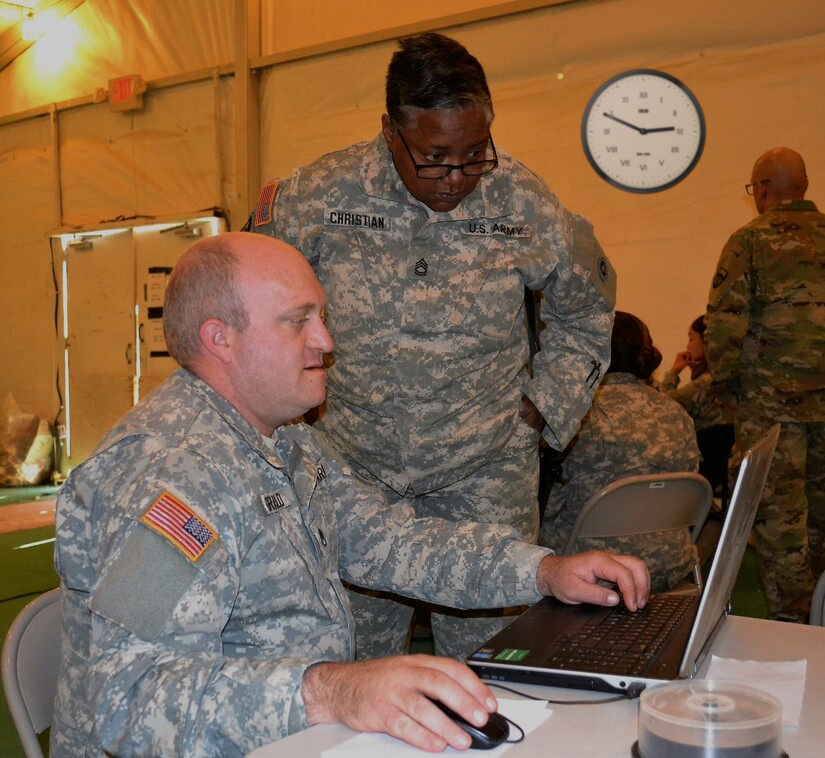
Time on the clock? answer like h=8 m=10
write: h=2 m=49
